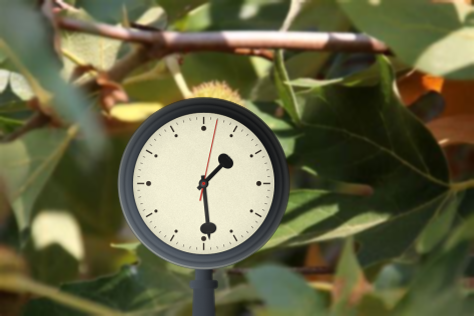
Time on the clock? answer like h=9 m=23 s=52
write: h=1 m=29 s=2
